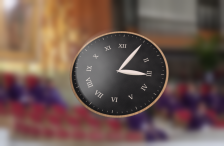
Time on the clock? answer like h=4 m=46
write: h=3 m=5
